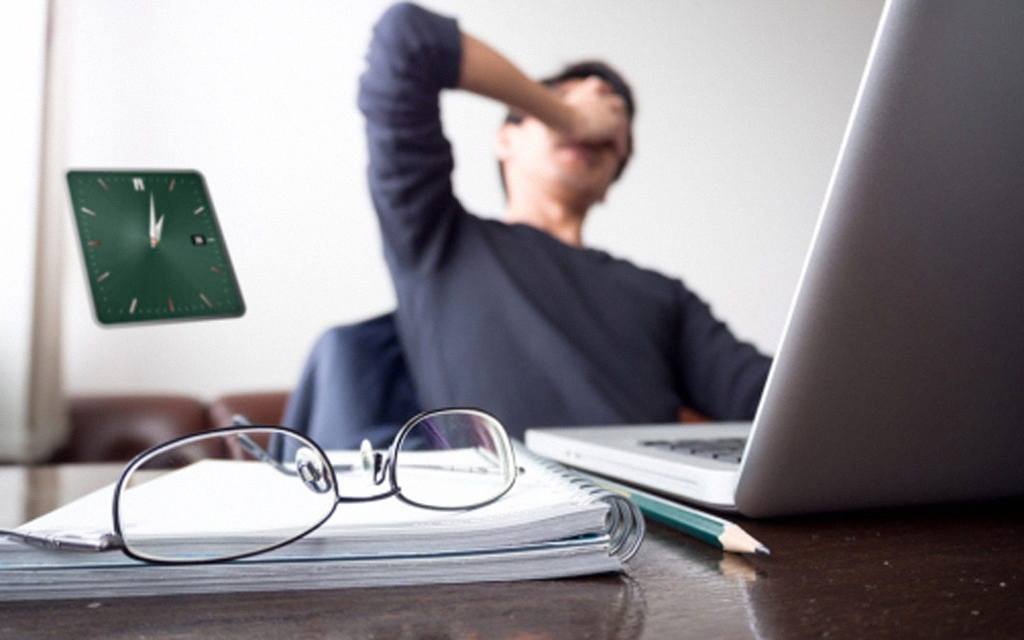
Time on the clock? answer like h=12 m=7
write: h=1 m=2
